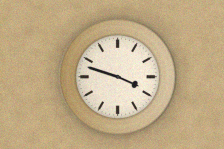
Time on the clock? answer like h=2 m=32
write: h=3 m=48
